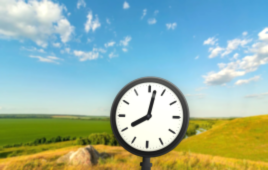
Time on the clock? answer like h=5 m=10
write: h=8 m=2
